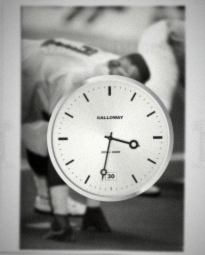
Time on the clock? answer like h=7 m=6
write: h=3 m=32
